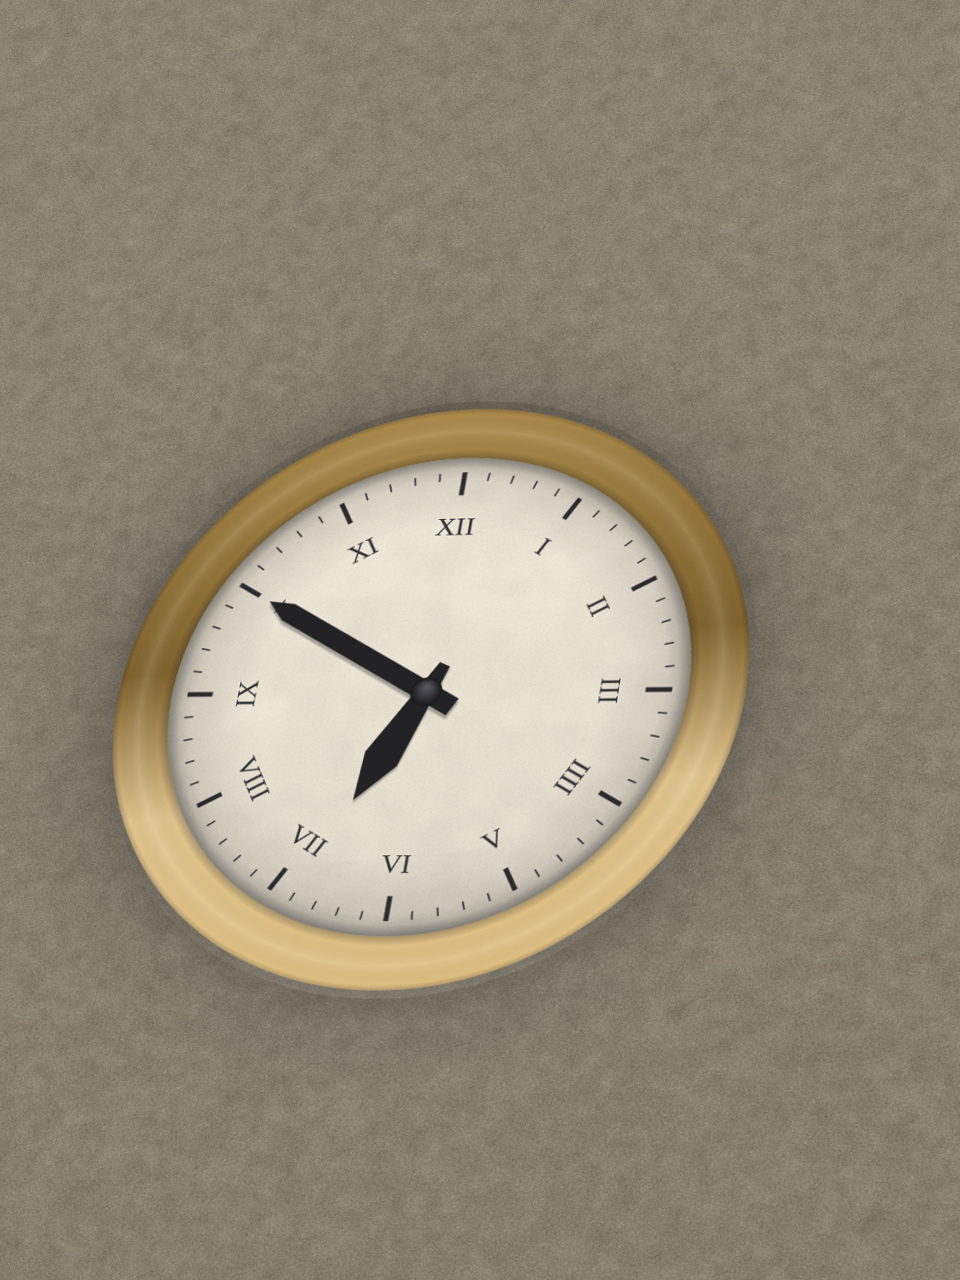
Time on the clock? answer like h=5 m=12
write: h=6 m=50
